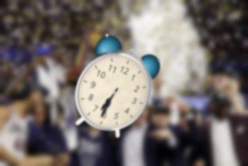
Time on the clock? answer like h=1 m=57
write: h=6 m=31
